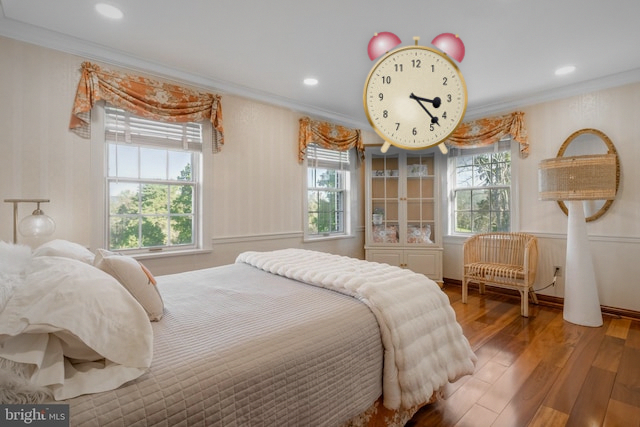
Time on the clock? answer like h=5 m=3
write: h=3 m=23
